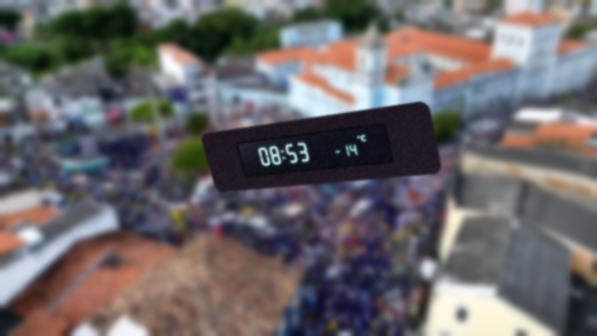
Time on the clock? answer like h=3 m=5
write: h=8 m=53
